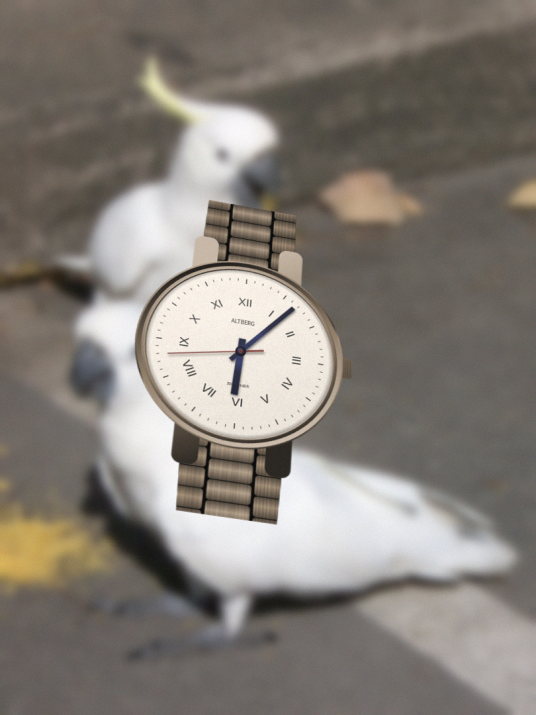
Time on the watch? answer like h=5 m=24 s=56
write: h=6 m=6 s=43
